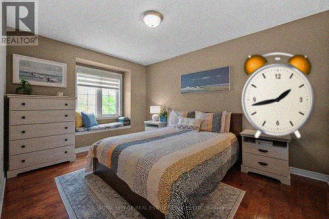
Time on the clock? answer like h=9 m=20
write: h=1 m=43
